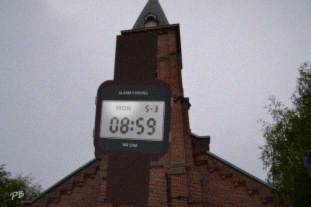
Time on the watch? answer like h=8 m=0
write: h=8 m=59
